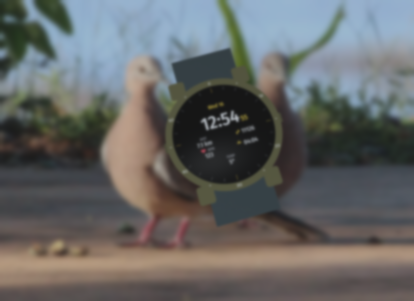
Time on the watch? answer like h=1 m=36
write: h=12 m=54
